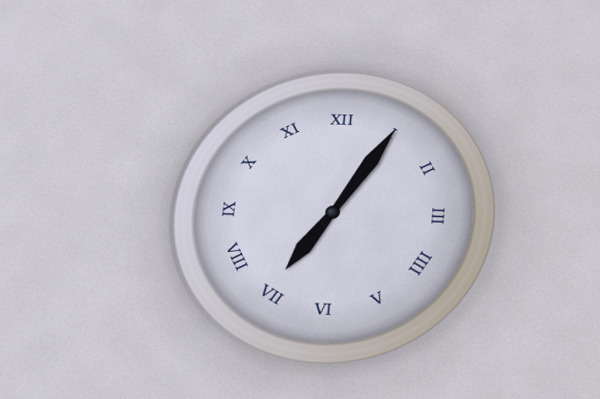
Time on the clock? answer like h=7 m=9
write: h=7 m=5
